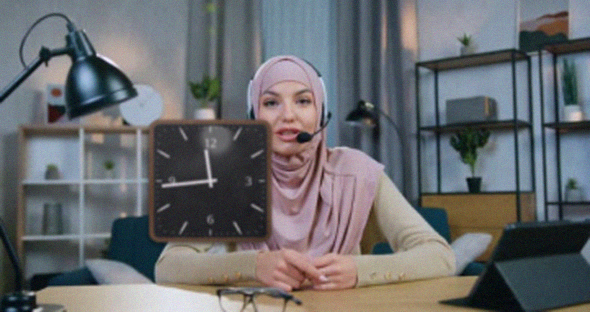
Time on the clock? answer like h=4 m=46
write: h=11 m=44
